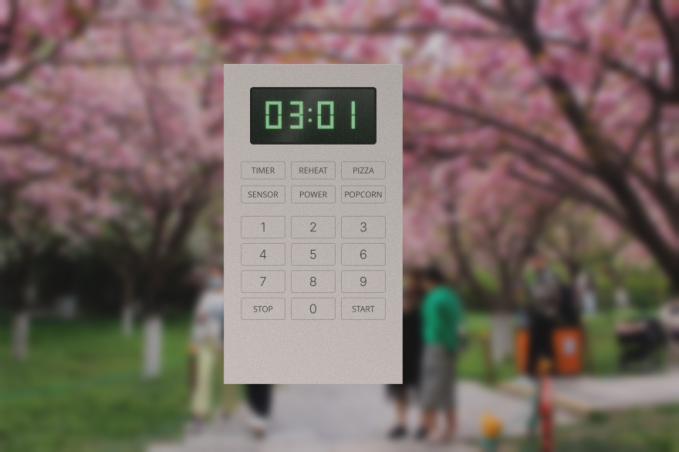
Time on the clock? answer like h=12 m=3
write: h=3 m=1
